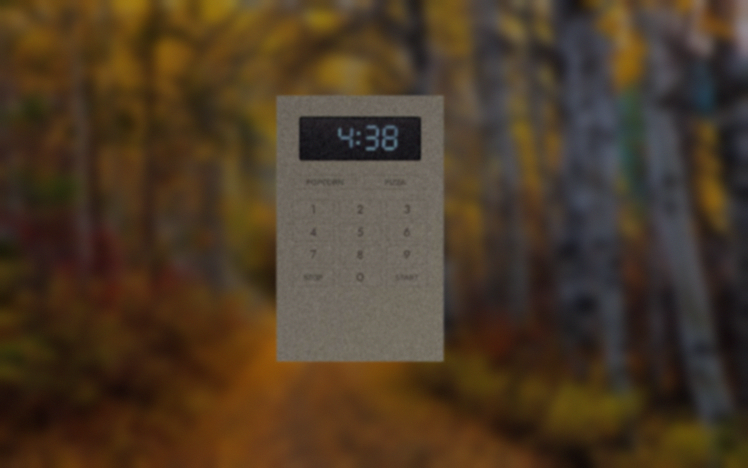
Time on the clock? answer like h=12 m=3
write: h=4 m=38
